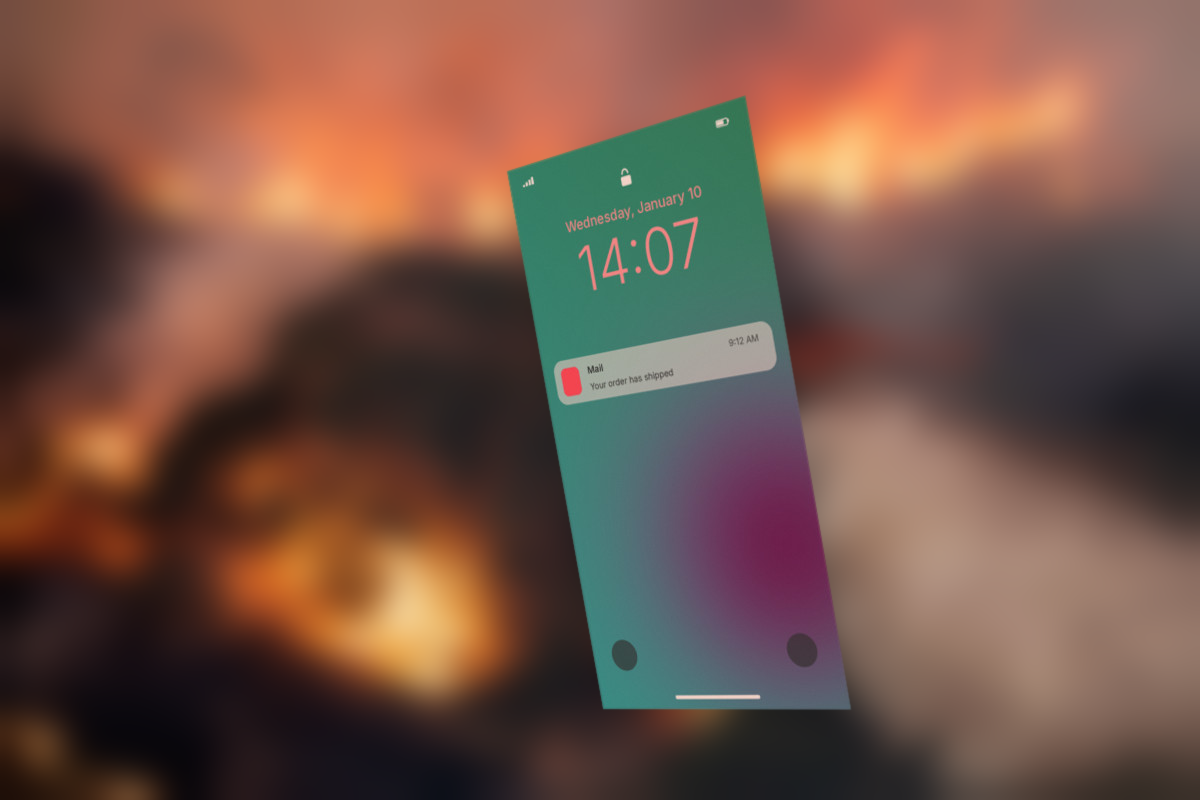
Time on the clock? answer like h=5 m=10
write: h=14 m=7
